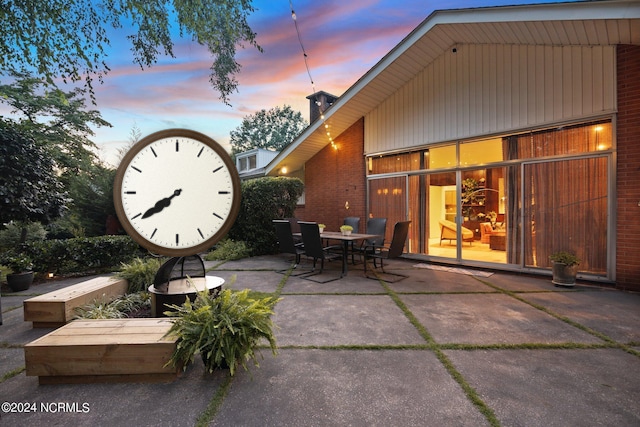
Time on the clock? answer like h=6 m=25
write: h=7 m=39
